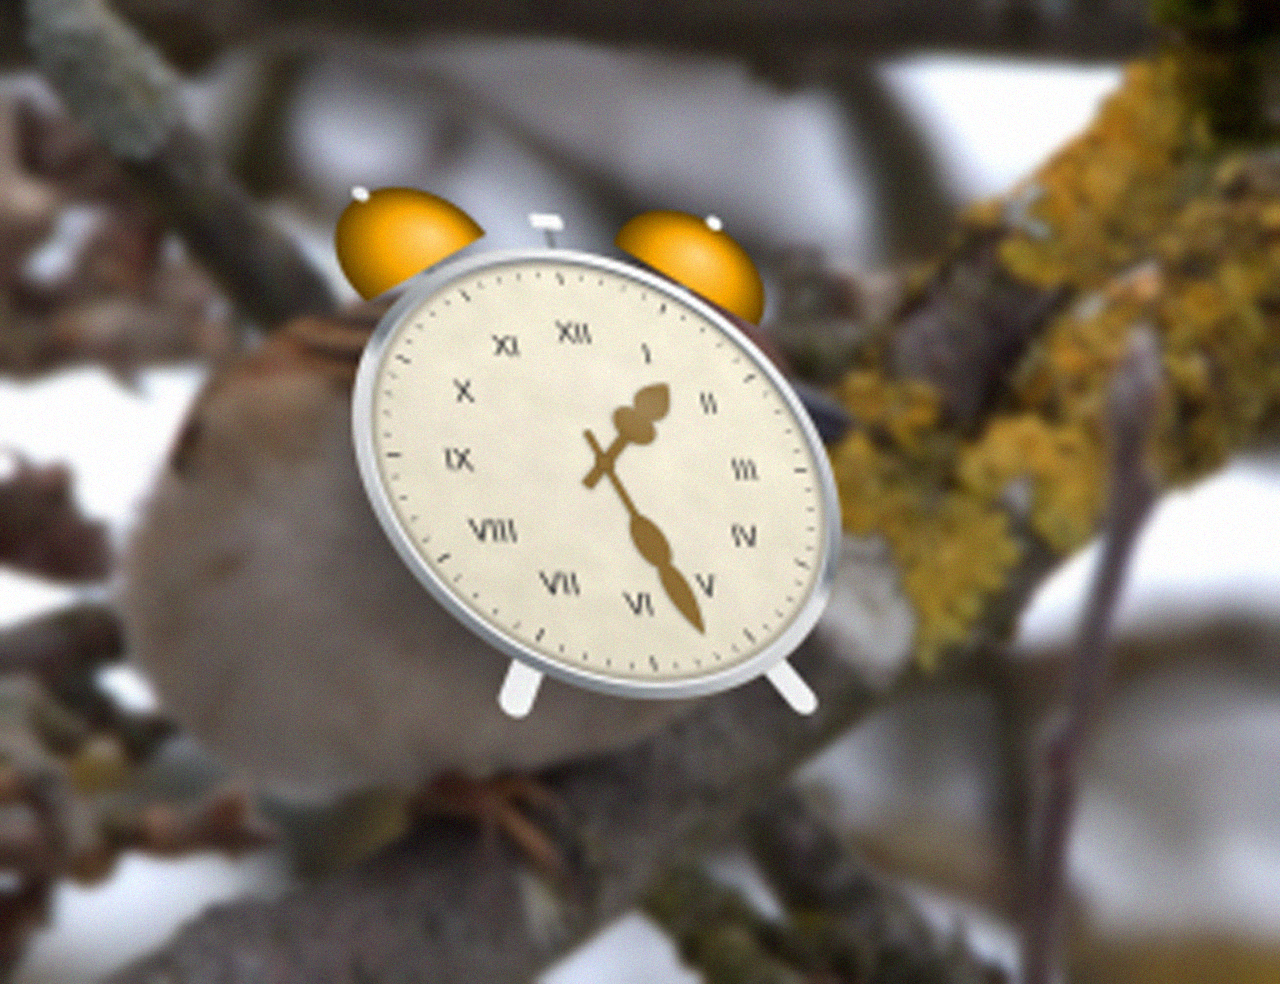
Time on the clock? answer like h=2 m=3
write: h=1 m=27
